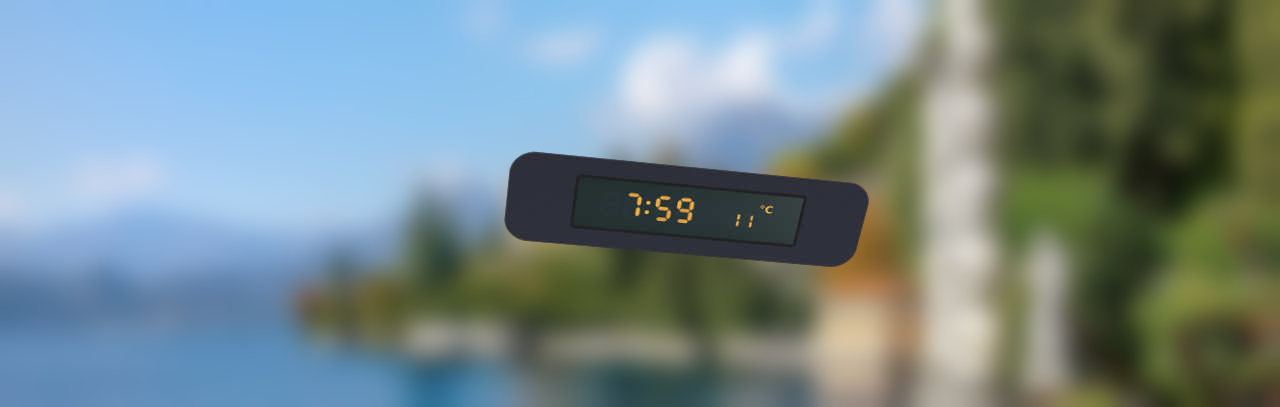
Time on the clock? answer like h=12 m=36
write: h=7 m=59
